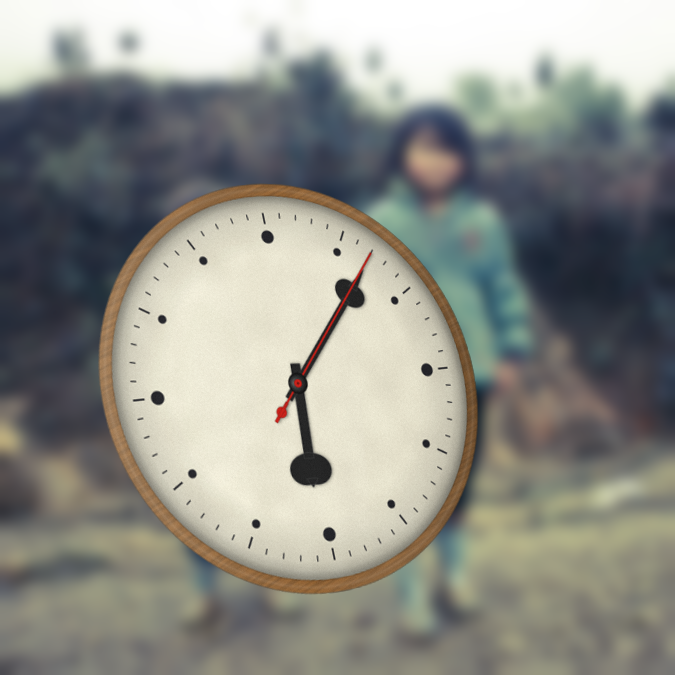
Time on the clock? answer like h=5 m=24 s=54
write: h=6 m=7 s=7
